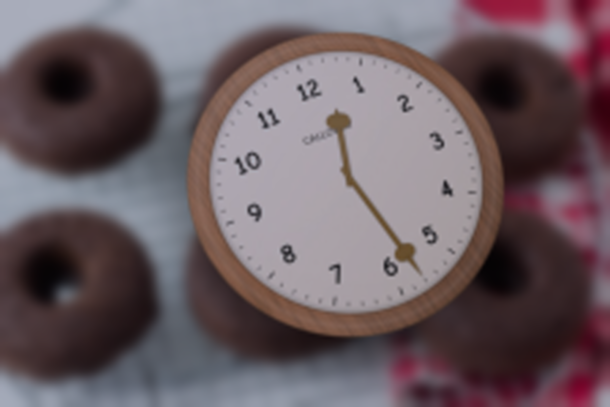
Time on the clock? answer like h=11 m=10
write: h=12 m=28
